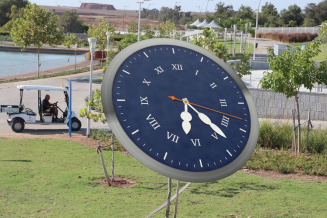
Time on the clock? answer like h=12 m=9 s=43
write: h=6 m=23 s=18
